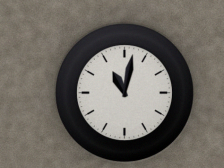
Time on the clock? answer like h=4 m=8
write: h=11 m=2
